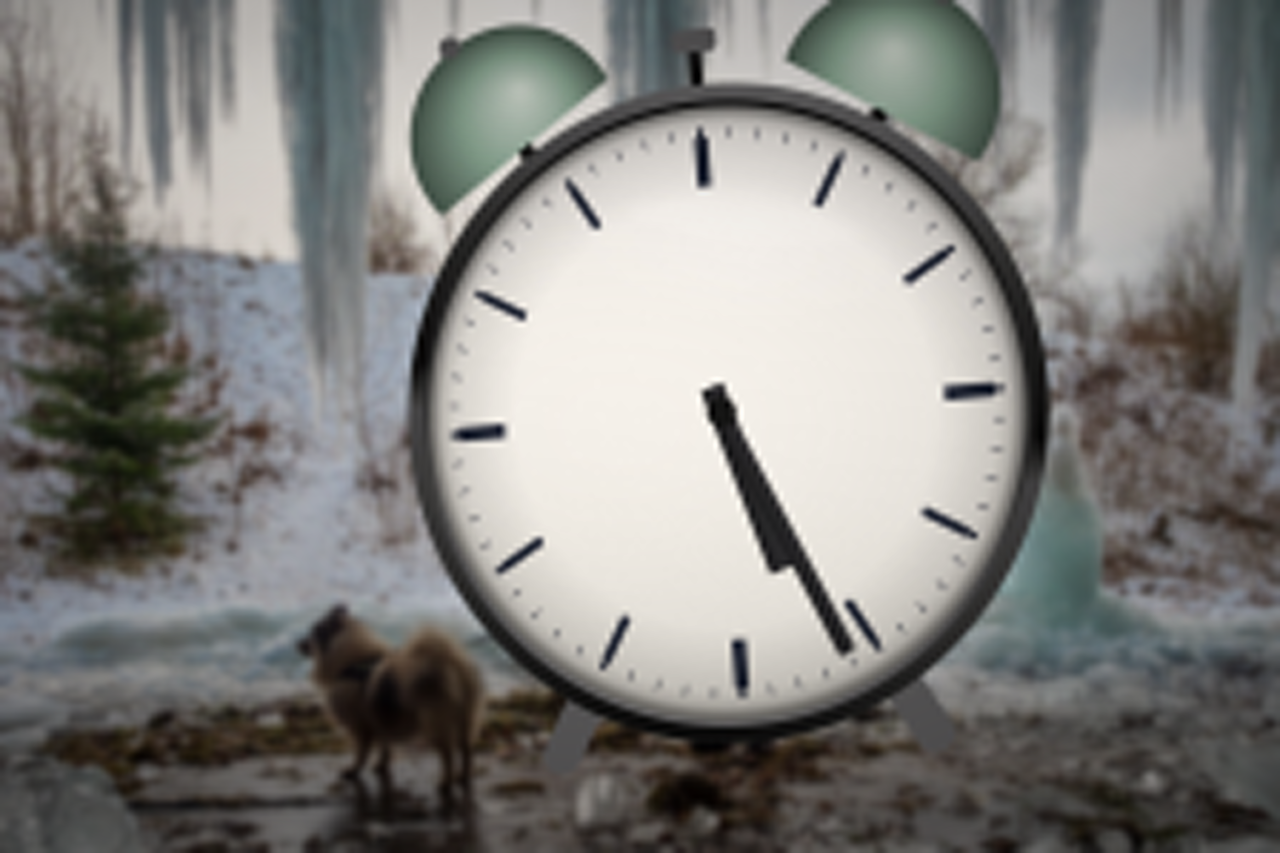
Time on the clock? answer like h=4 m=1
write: h=5 m=26
